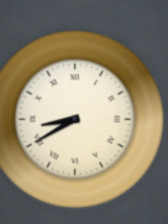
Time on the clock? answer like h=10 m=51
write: h=8 m=40
